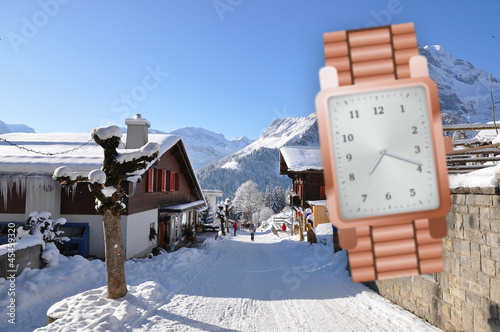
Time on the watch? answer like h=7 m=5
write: h=7 m=19
